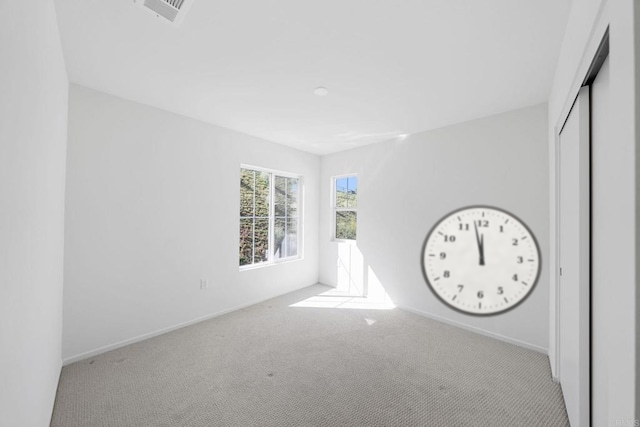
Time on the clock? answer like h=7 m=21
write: h=11 m=58
